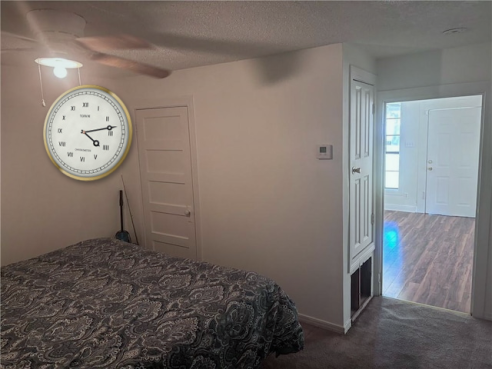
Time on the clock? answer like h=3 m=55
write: h=4 m=13
